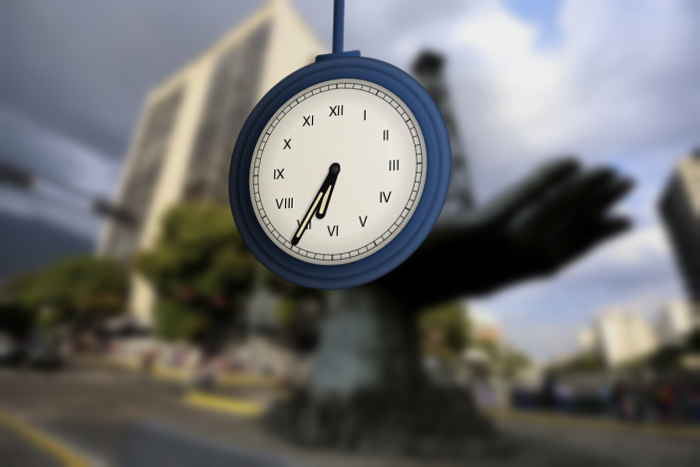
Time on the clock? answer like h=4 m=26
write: h=6 m=35
